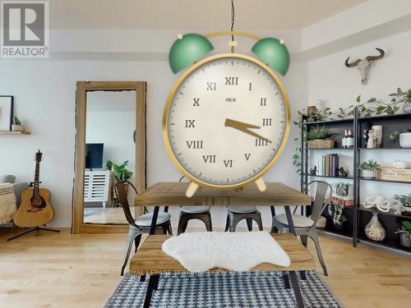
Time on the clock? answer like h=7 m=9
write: h=3 m=19
